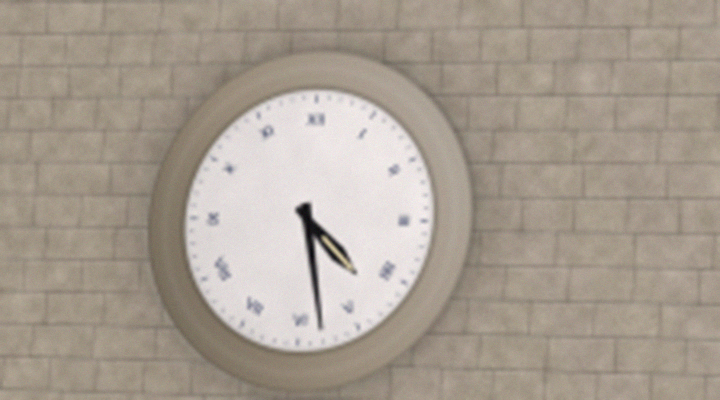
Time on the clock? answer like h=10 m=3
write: h=4 m=28
